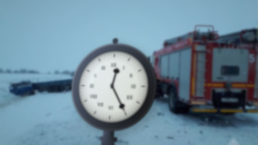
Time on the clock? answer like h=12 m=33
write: h=12 m=25
